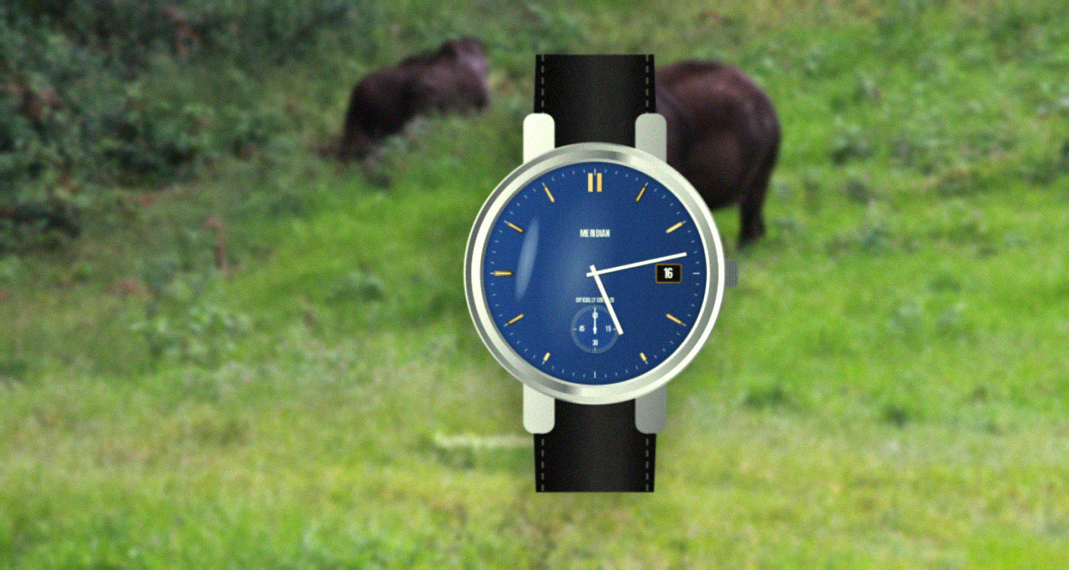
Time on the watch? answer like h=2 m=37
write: h=5 m=13
